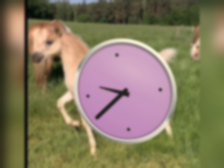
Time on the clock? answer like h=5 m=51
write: h=9 m=39
